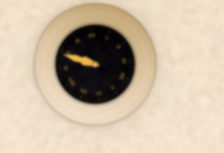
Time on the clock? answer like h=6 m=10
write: h=9 m=49
